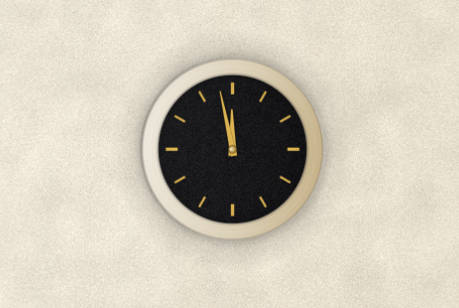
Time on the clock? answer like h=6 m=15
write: h=11 m=58
